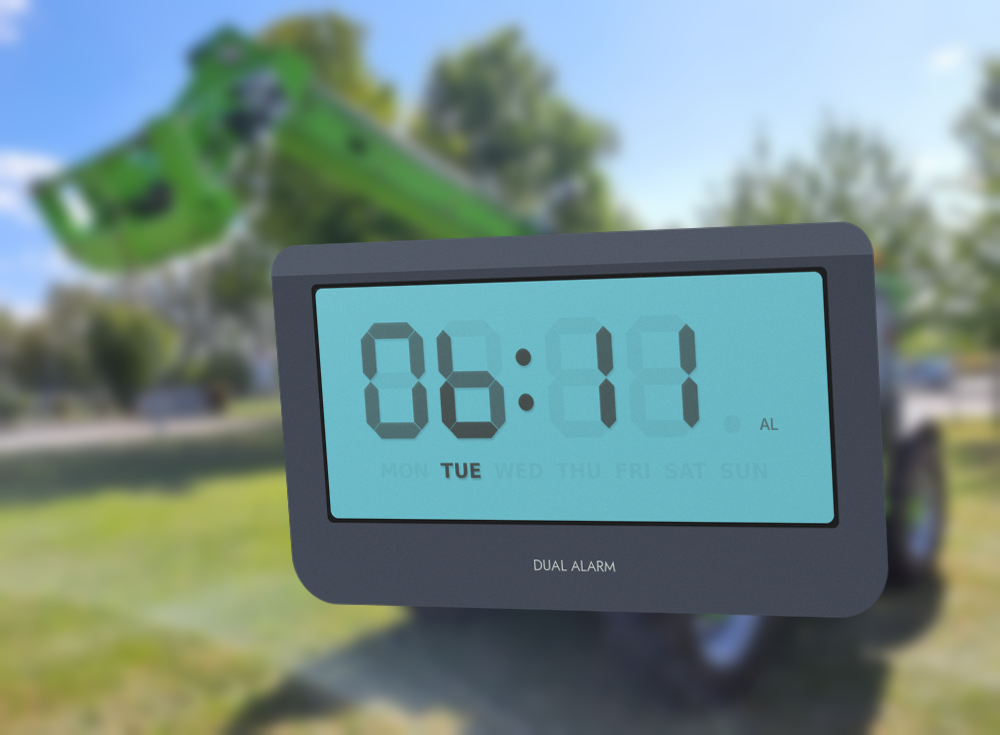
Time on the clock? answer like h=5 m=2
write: h=6 m=11
